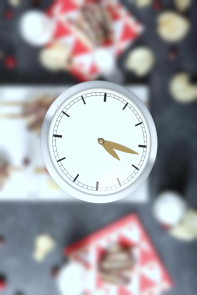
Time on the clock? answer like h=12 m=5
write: h=4 m=17
